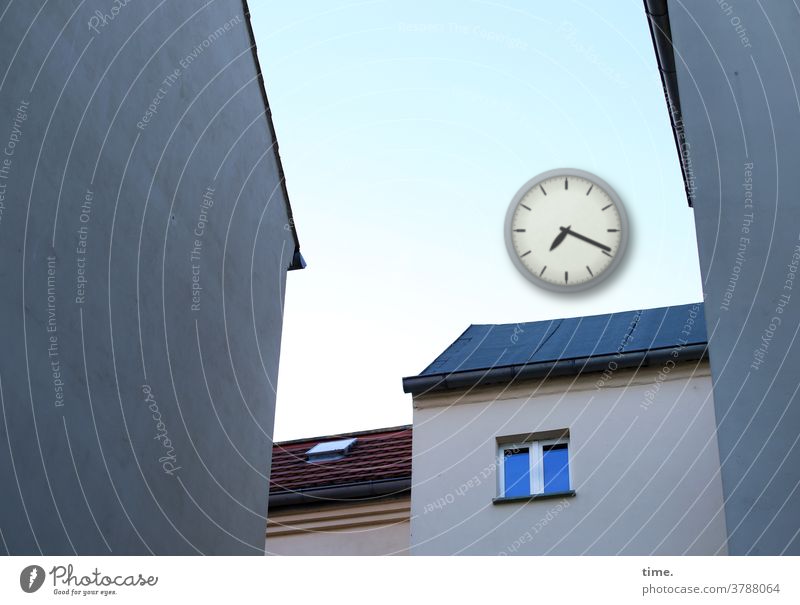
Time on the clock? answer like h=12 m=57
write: h=7 m=19
